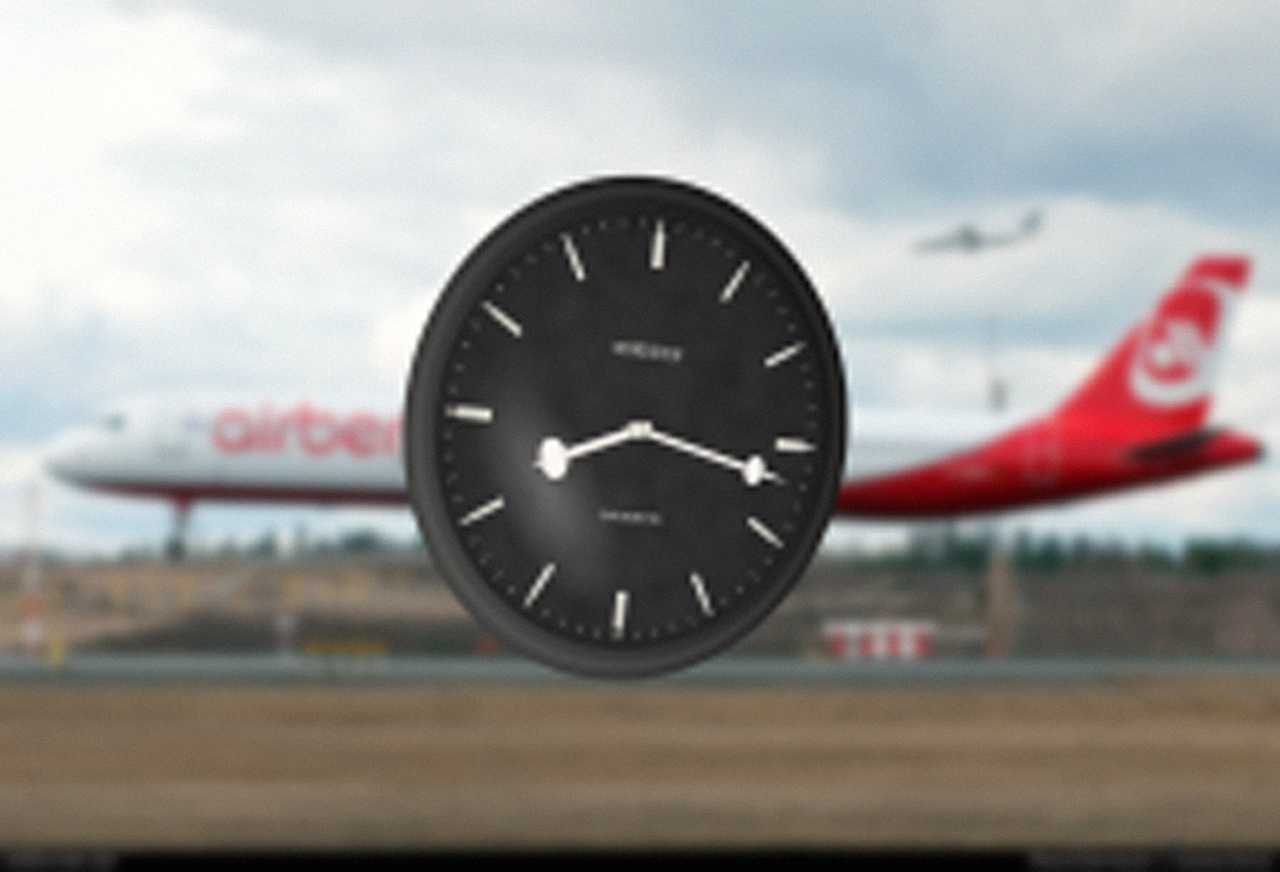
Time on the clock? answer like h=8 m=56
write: h=8 m=17
